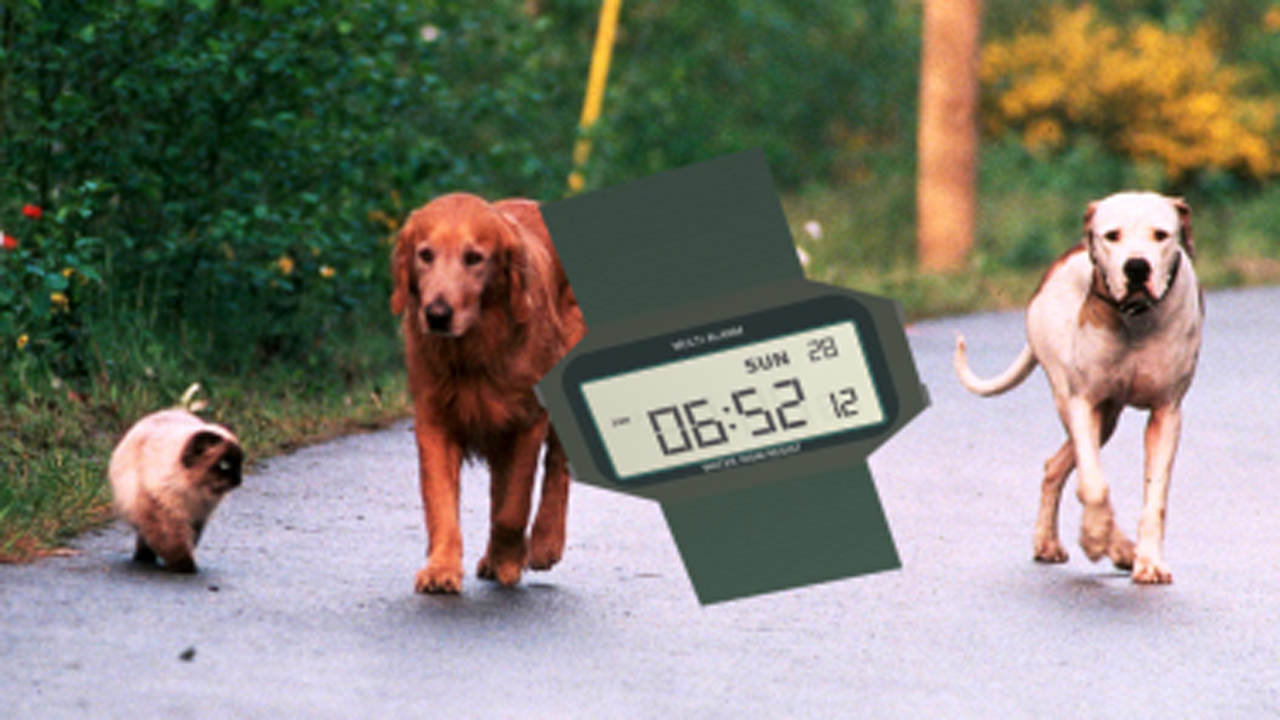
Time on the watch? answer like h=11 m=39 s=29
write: h=6 m=52 s=12
